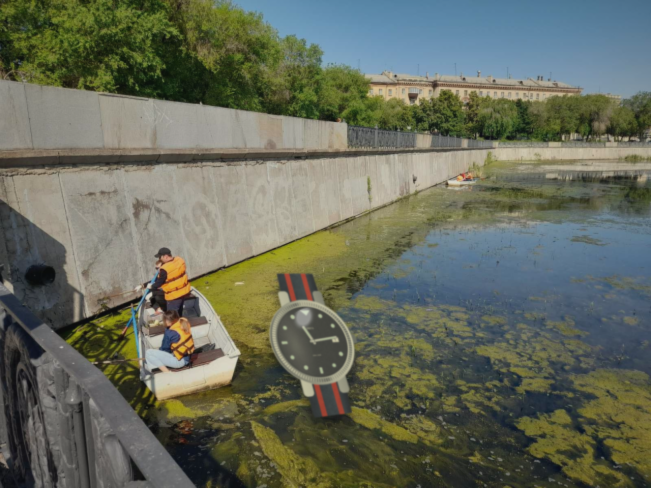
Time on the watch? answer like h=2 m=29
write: h=11 m=14
